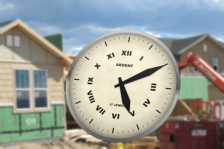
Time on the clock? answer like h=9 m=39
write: h=5 m=10
